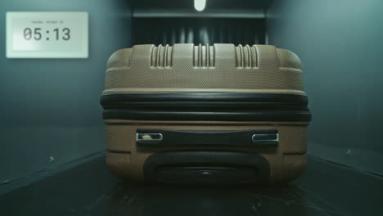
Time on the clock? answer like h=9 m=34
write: h=5 m=13
